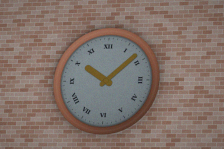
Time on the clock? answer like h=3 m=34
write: h=10 m=8
